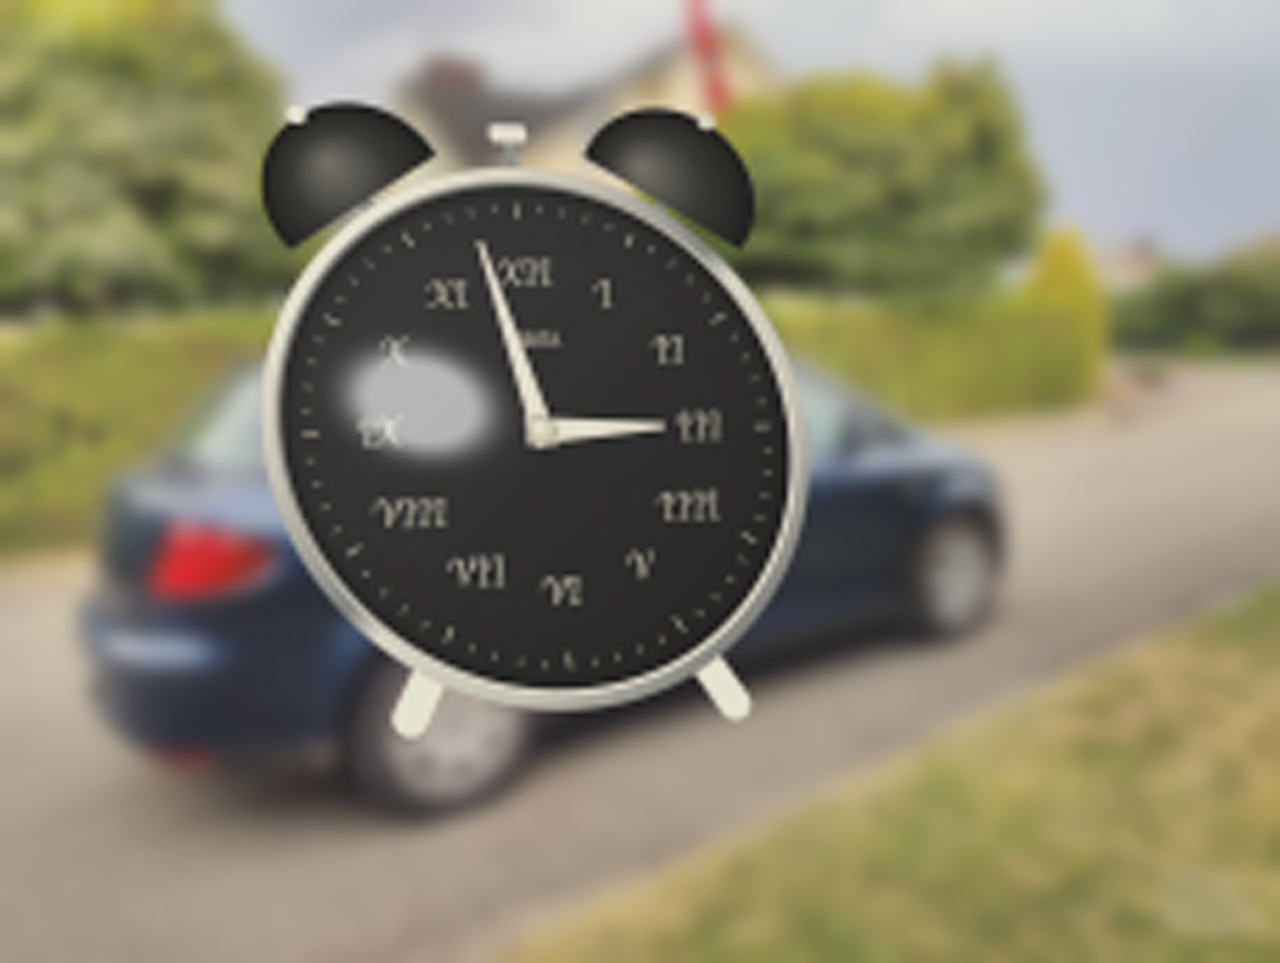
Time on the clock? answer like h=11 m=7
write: h=2 m=58
